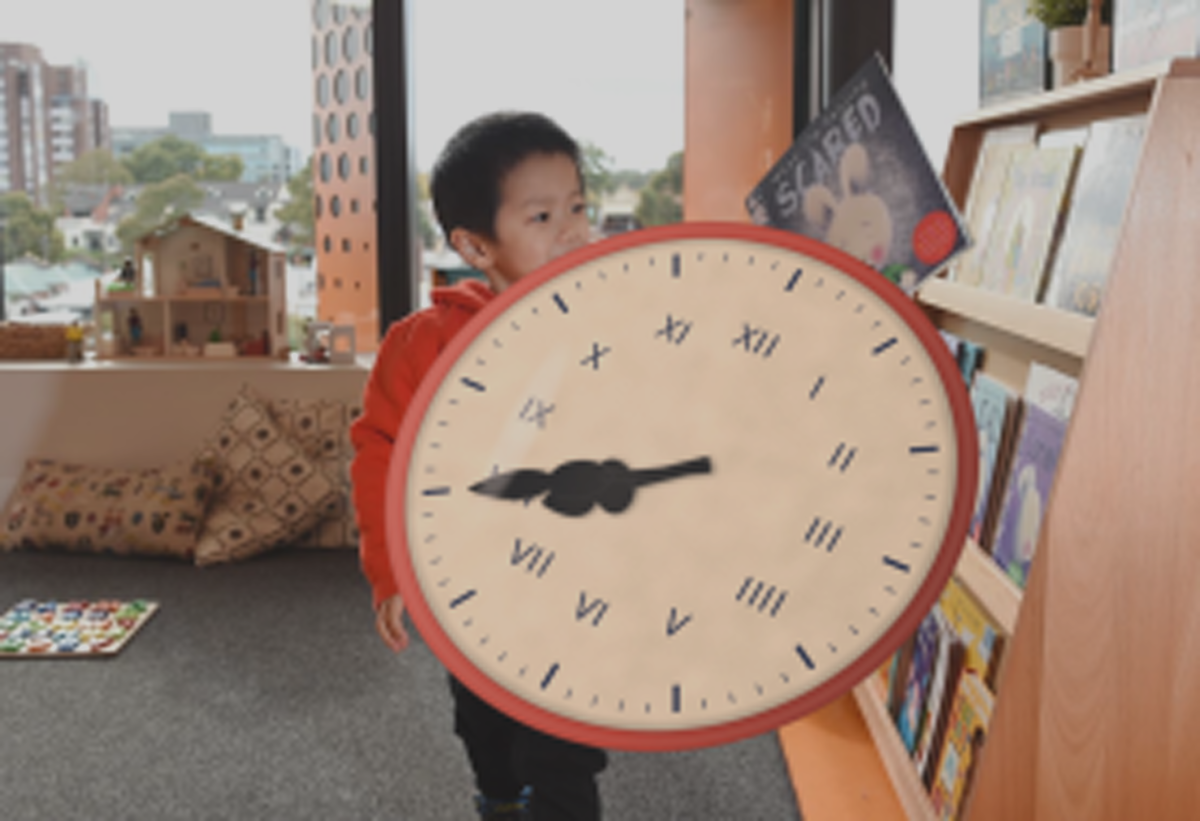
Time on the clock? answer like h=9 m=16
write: h=7 m=40
